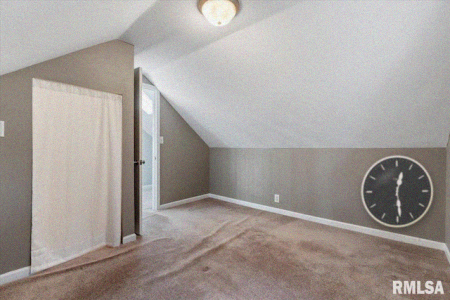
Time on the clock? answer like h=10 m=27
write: h=12 m=29
